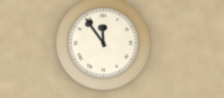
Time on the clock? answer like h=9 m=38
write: h=11 m=54
